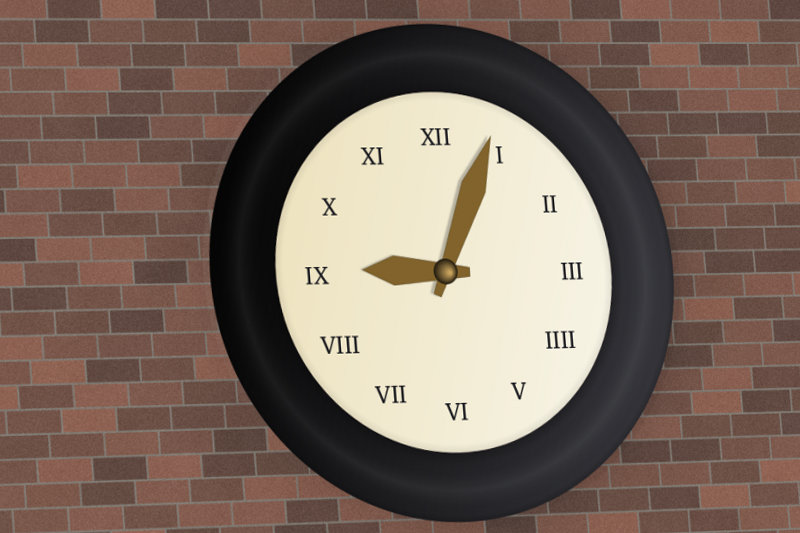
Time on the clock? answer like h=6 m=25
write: h=9 m=4
